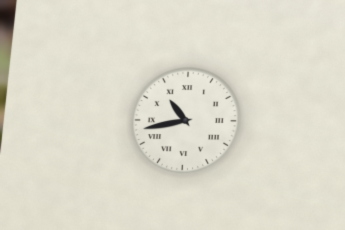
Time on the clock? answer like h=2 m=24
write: h=10 m=43
